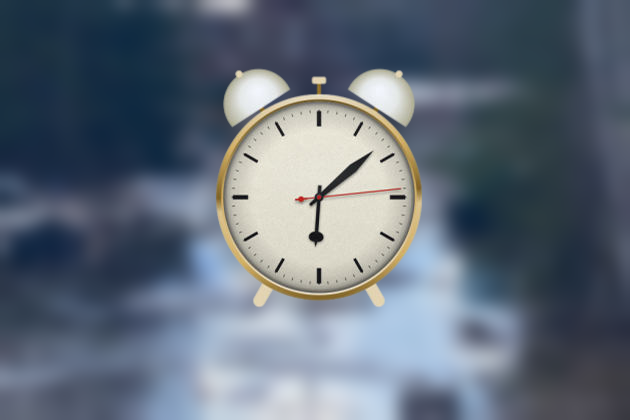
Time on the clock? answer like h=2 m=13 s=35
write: h=6 m=8 s=14
